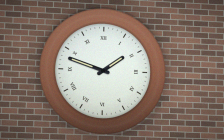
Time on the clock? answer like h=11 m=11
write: h=1 m=48
